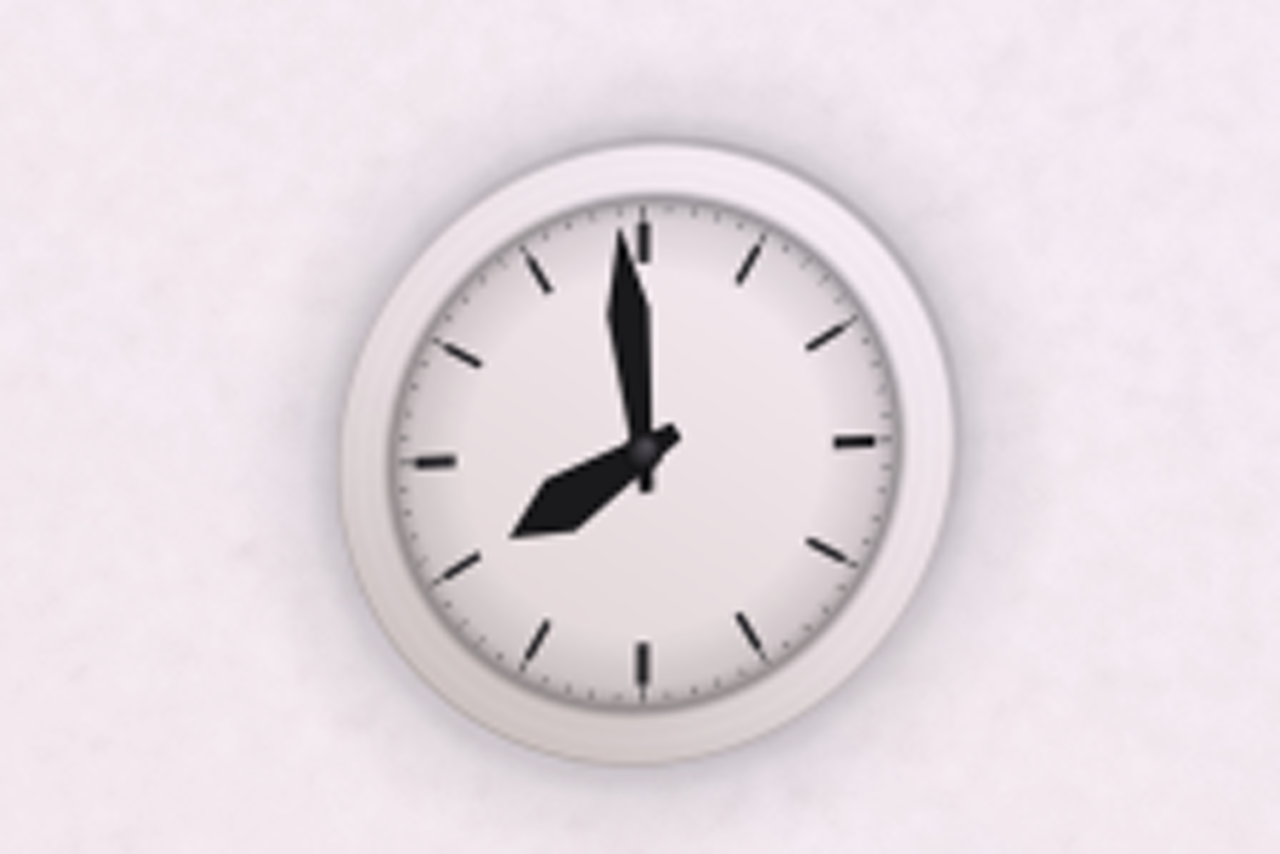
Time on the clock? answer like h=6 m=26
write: h=7 m=59
